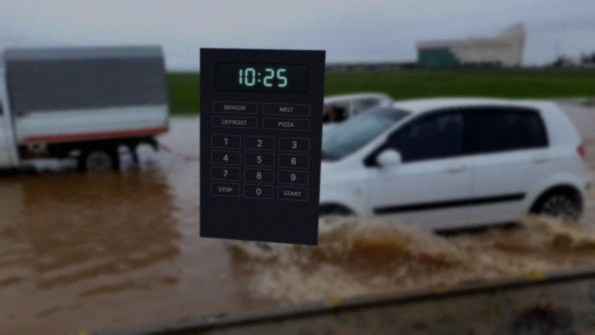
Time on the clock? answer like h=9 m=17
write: h=10 m=25
